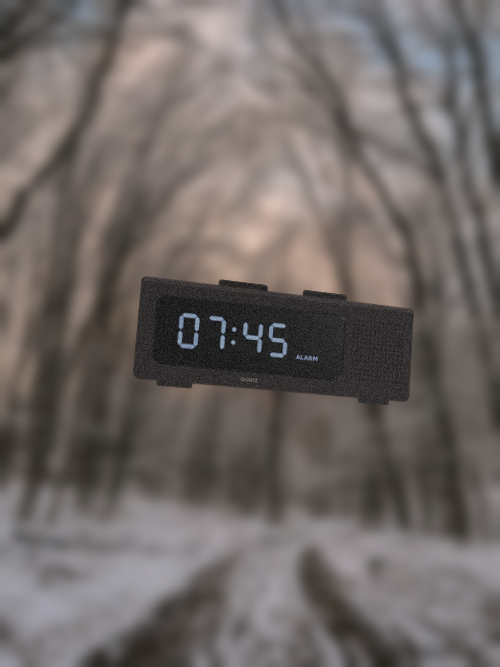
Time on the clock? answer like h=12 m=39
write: h=7 m=45
